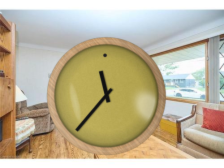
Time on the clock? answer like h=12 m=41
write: h=11 m=37
